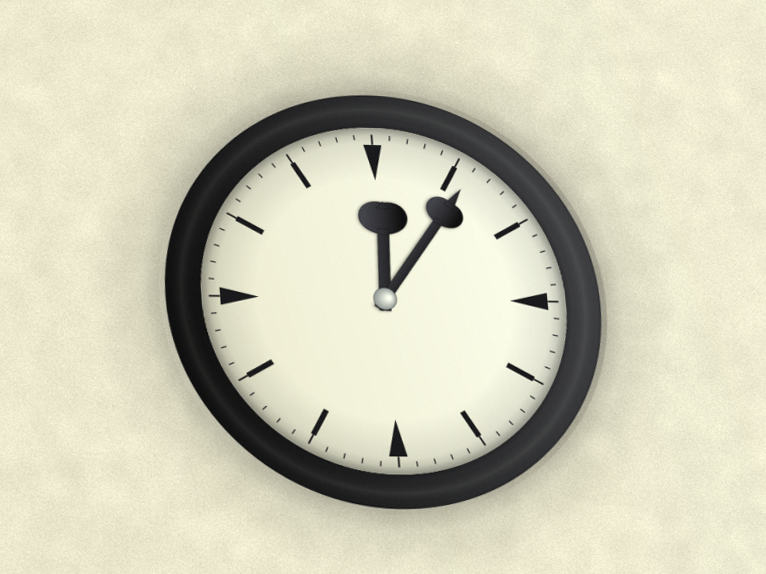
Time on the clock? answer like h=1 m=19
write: h=12 m=6
